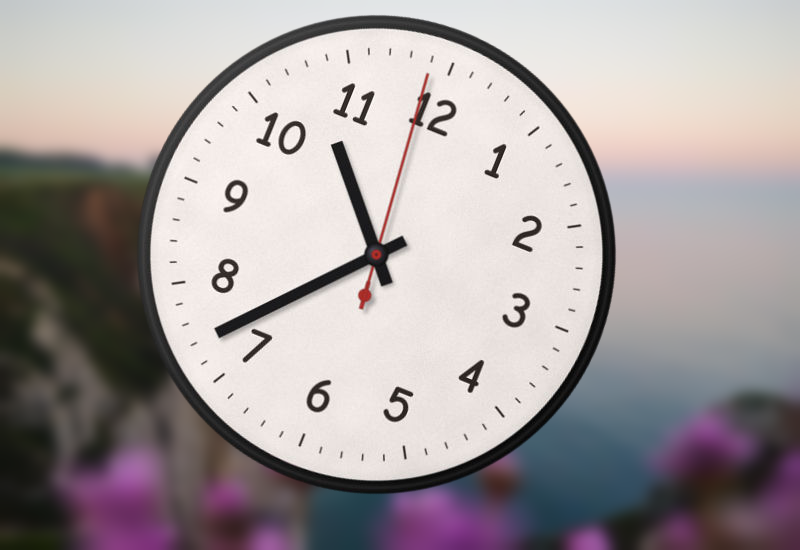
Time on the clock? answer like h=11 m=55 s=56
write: h=10 m=36 s=59
